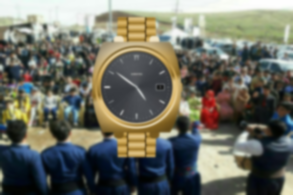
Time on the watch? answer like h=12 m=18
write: h=4 m=51
